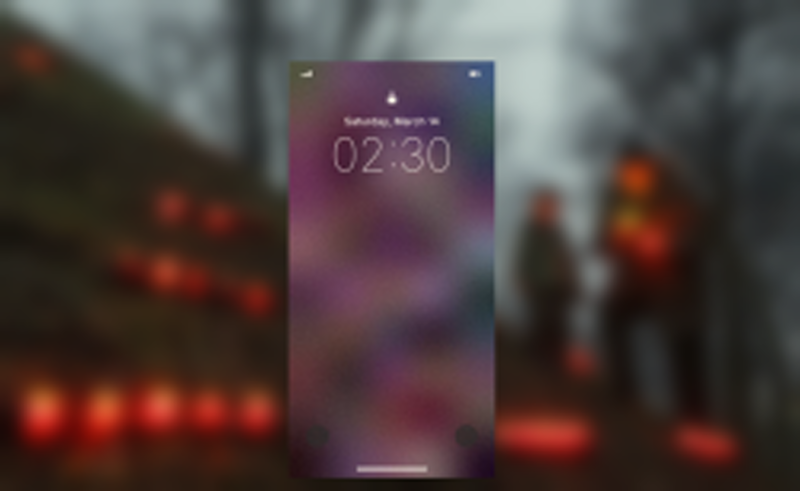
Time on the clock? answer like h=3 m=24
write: h=2 m=30
